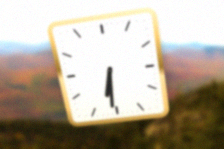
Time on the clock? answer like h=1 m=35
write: h=6 m=31
